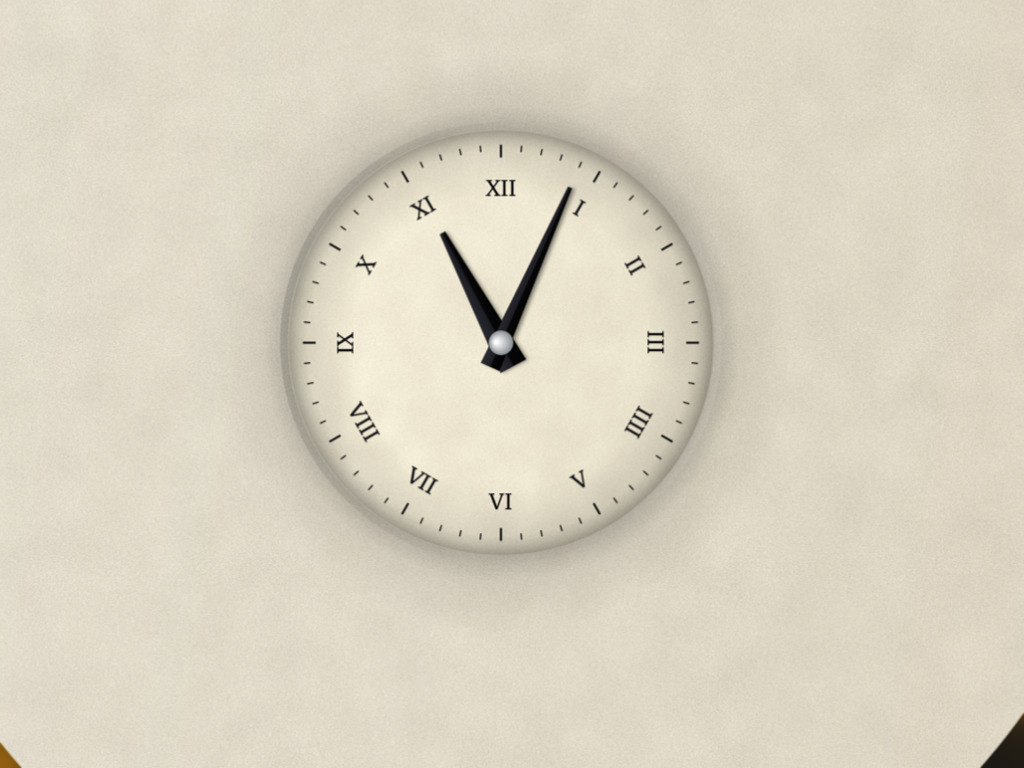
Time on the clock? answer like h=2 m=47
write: h=11 m=4
